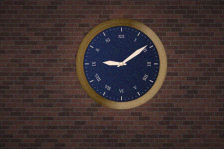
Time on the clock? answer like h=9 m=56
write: h=9 m=9
